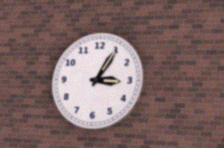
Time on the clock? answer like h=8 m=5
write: h=3 m=5
